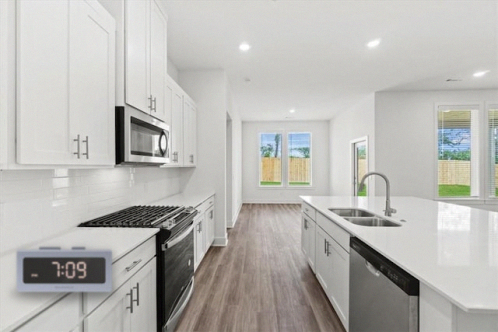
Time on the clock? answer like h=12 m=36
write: h=7 m=9
